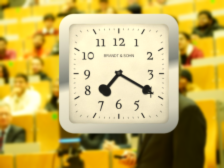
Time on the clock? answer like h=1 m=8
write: h=7 m=20
